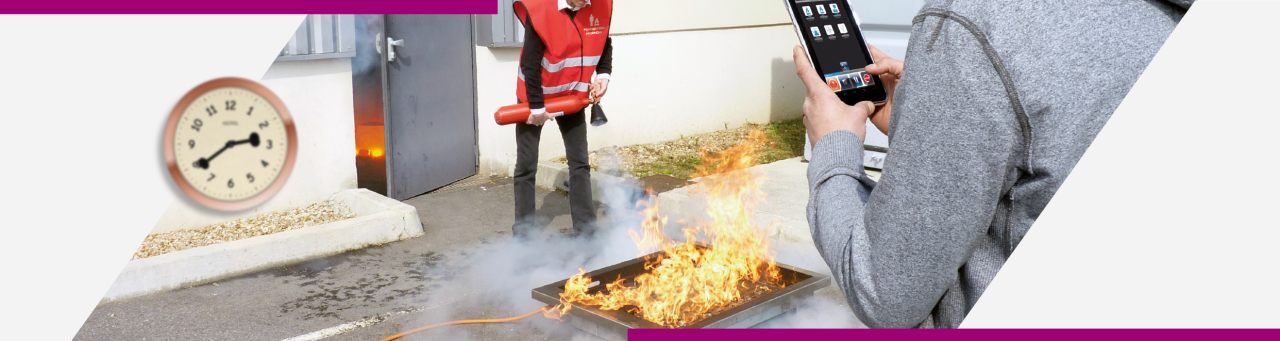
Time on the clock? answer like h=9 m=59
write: h=2 m=39
